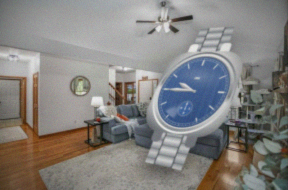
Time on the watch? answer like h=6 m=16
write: h=9 m=45
